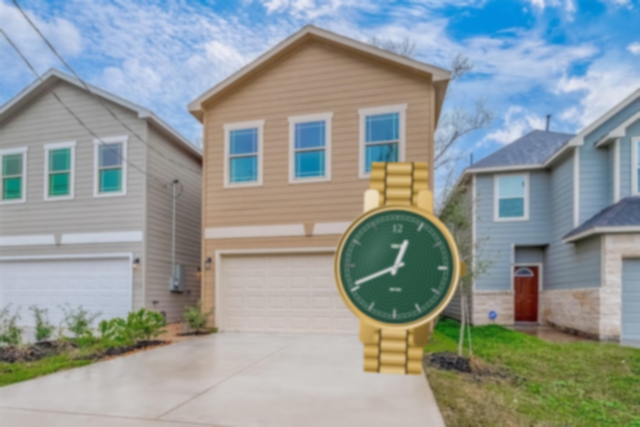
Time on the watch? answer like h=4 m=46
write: h=12 m=41
